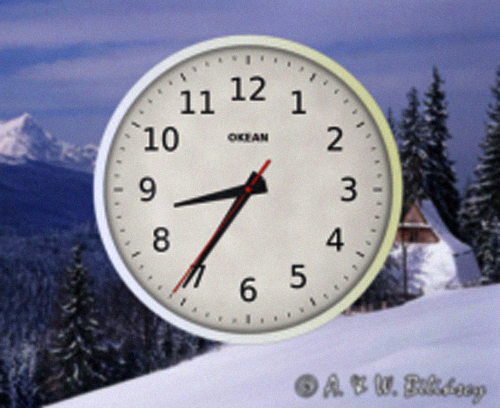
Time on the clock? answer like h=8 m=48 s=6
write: h=8 m=35 s=36
